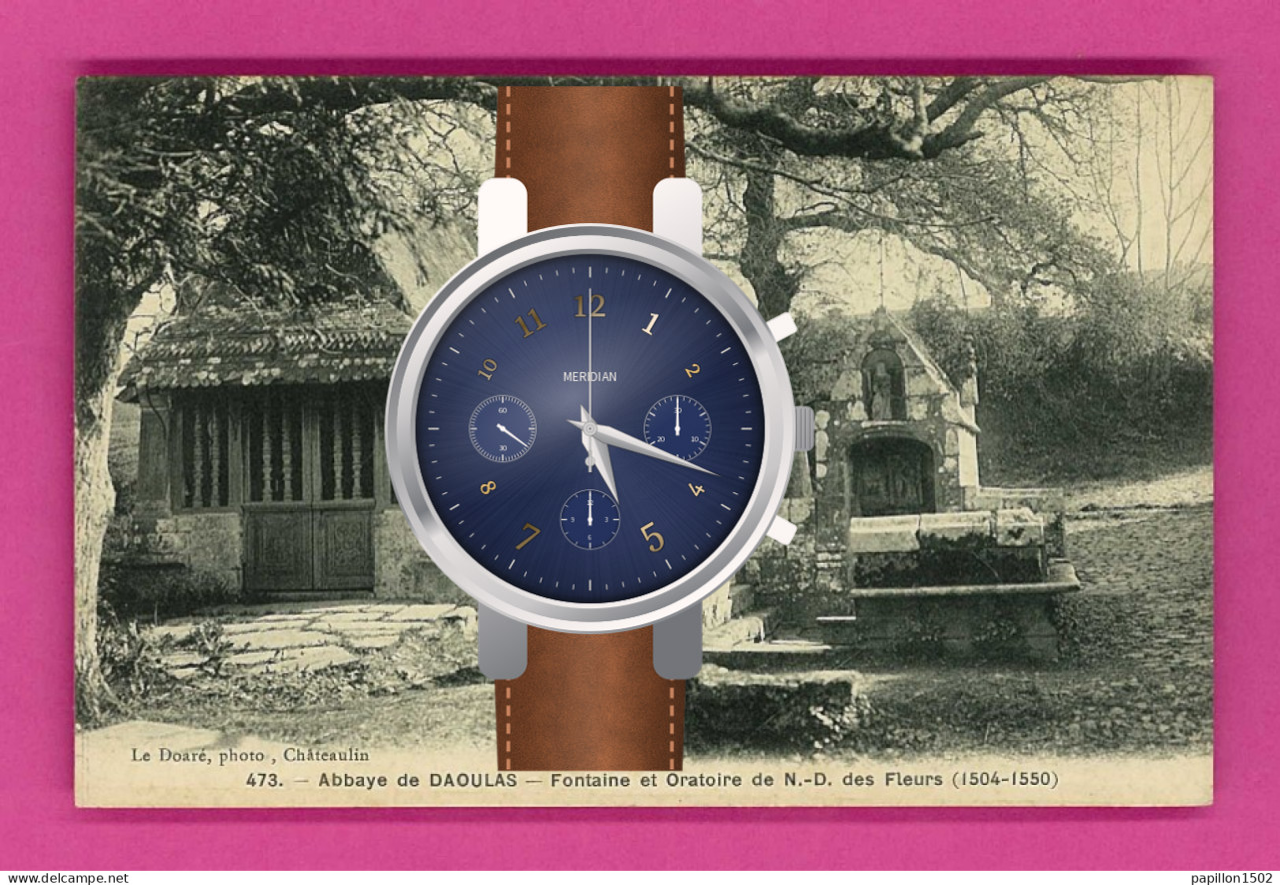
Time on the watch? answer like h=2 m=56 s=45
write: h=5 m=18 s=21
